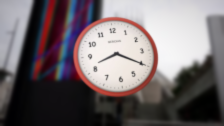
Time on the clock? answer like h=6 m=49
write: h=8 m=20
